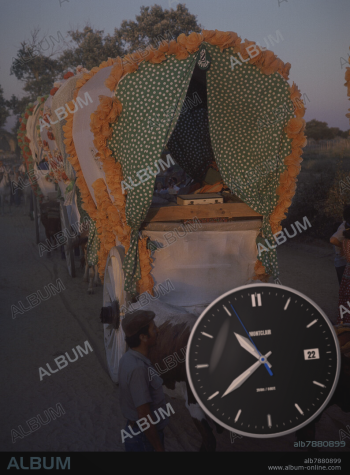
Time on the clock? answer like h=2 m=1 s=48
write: h=10 m=38 s=56
